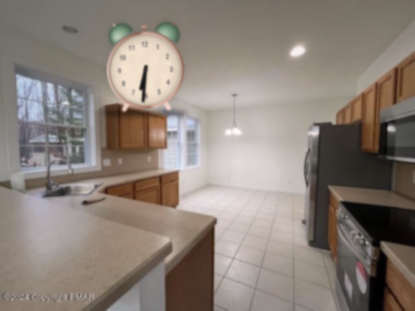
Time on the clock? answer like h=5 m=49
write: h=6 m=31
